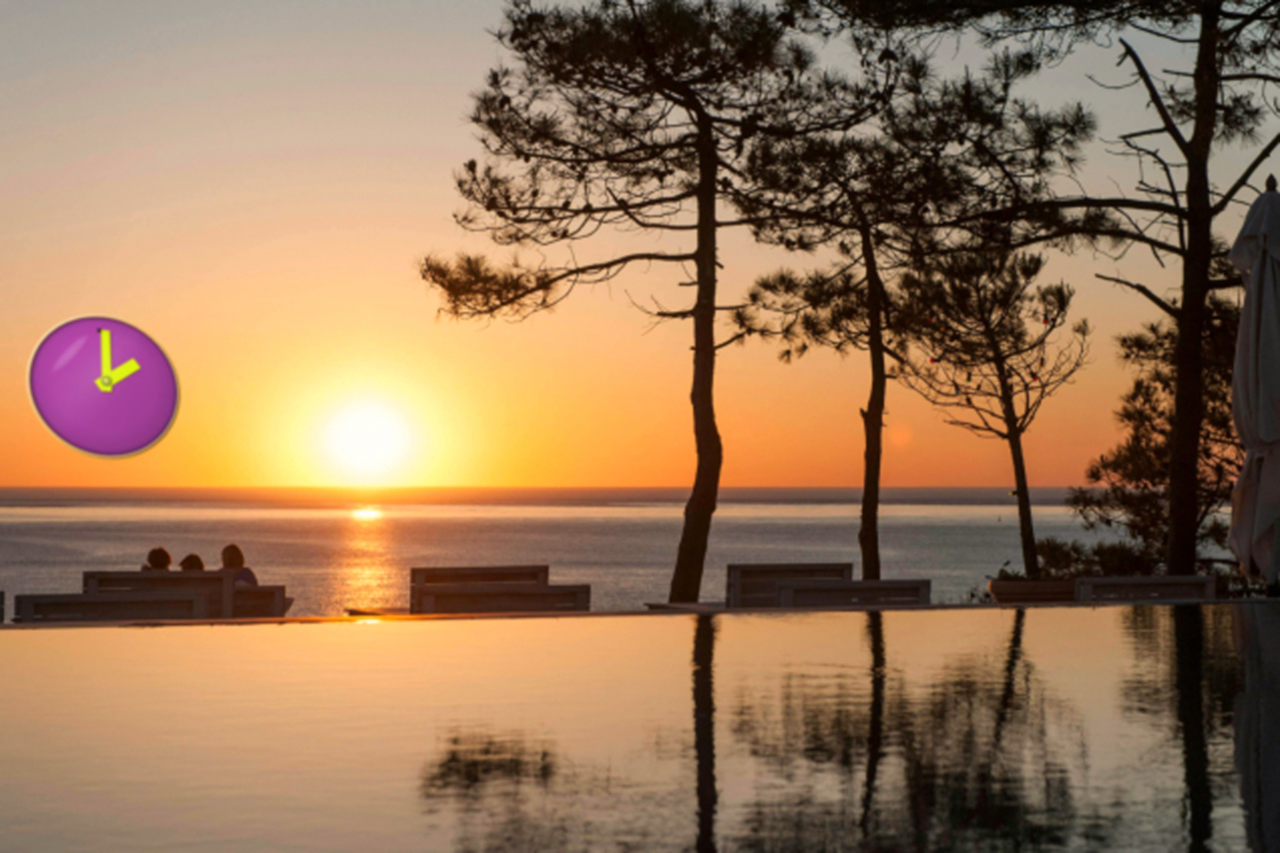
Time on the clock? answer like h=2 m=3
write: h=2 m=1
